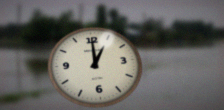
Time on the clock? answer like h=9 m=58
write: h=1 m=0
